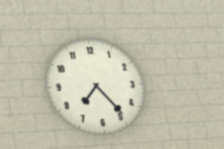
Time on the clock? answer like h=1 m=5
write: h=7 m=24
